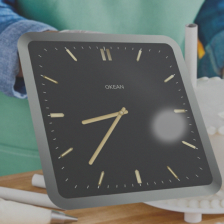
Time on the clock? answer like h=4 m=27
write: h=8 m=37
